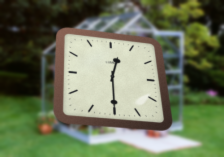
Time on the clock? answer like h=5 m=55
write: h=12 m=30
